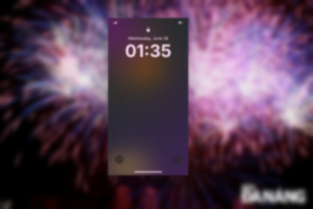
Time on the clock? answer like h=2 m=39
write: h=1 m=35
